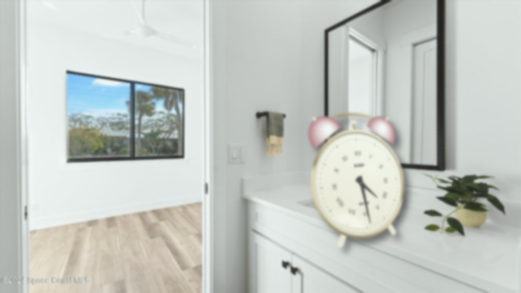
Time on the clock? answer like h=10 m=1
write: h=4 m=29
